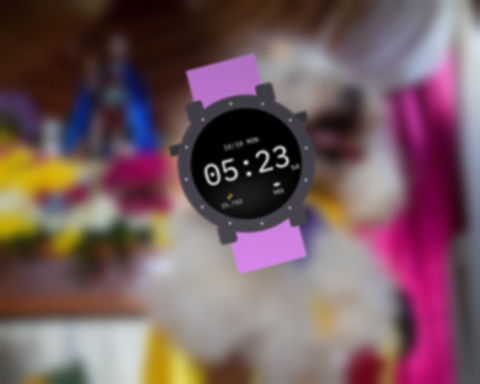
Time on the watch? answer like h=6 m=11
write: h=5 m=23
